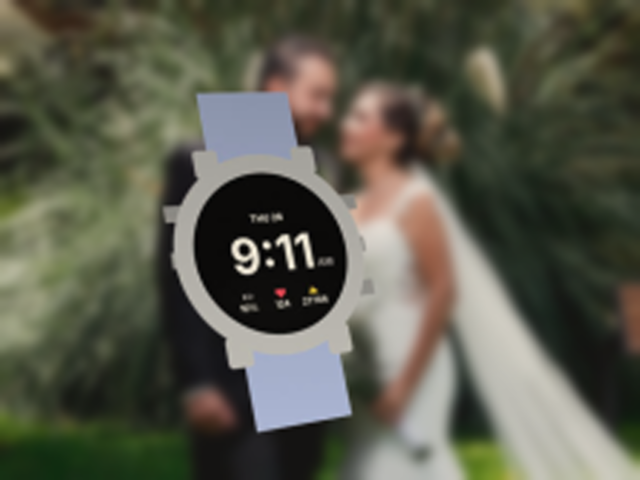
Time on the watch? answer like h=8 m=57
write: h=9 m=11
